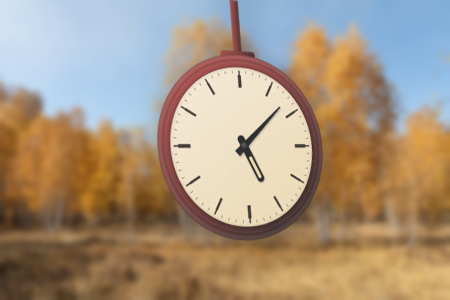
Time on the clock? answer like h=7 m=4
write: h=5 m=8
